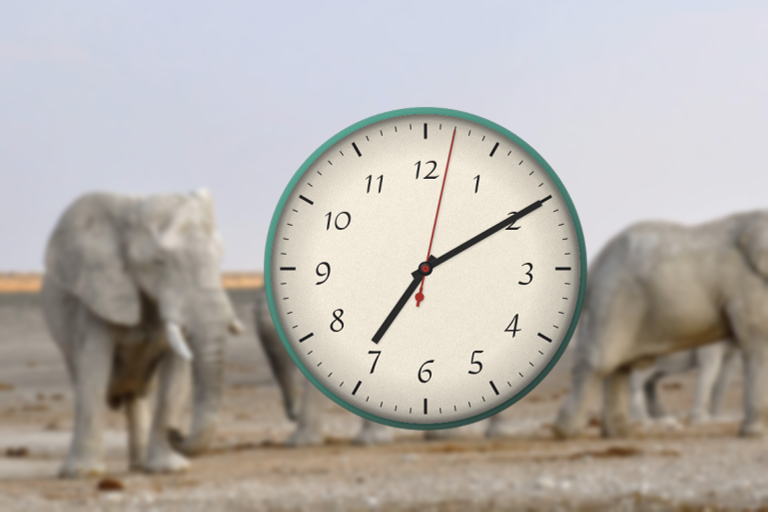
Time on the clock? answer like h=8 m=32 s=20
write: h=7 m=10 s=2
